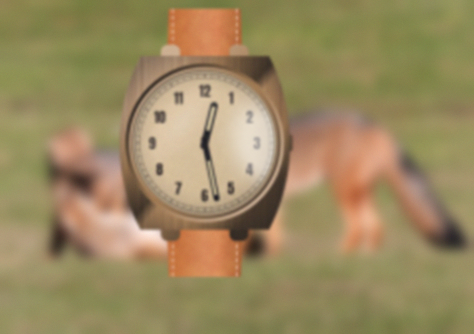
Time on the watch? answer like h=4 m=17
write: h=12 m=28
